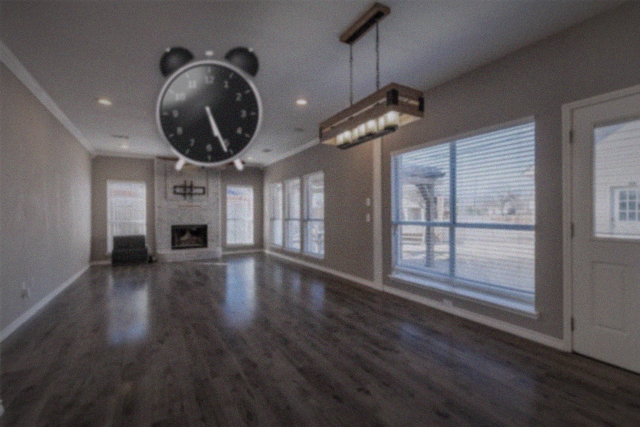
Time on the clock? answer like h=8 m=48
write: h=5 m=26
